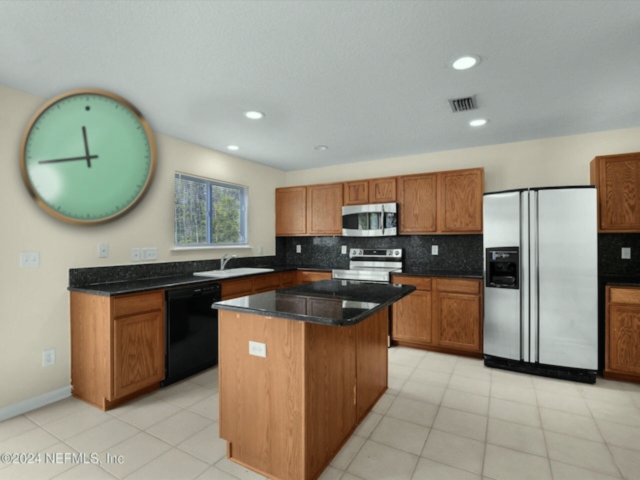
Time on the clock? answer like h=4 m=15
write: h=11 m=44
